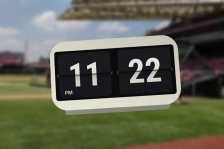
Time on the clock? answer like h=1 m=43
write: h=11 m=22
